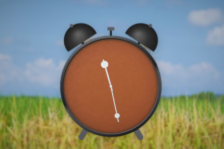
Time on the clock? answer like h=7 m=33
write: h=11 m=28
